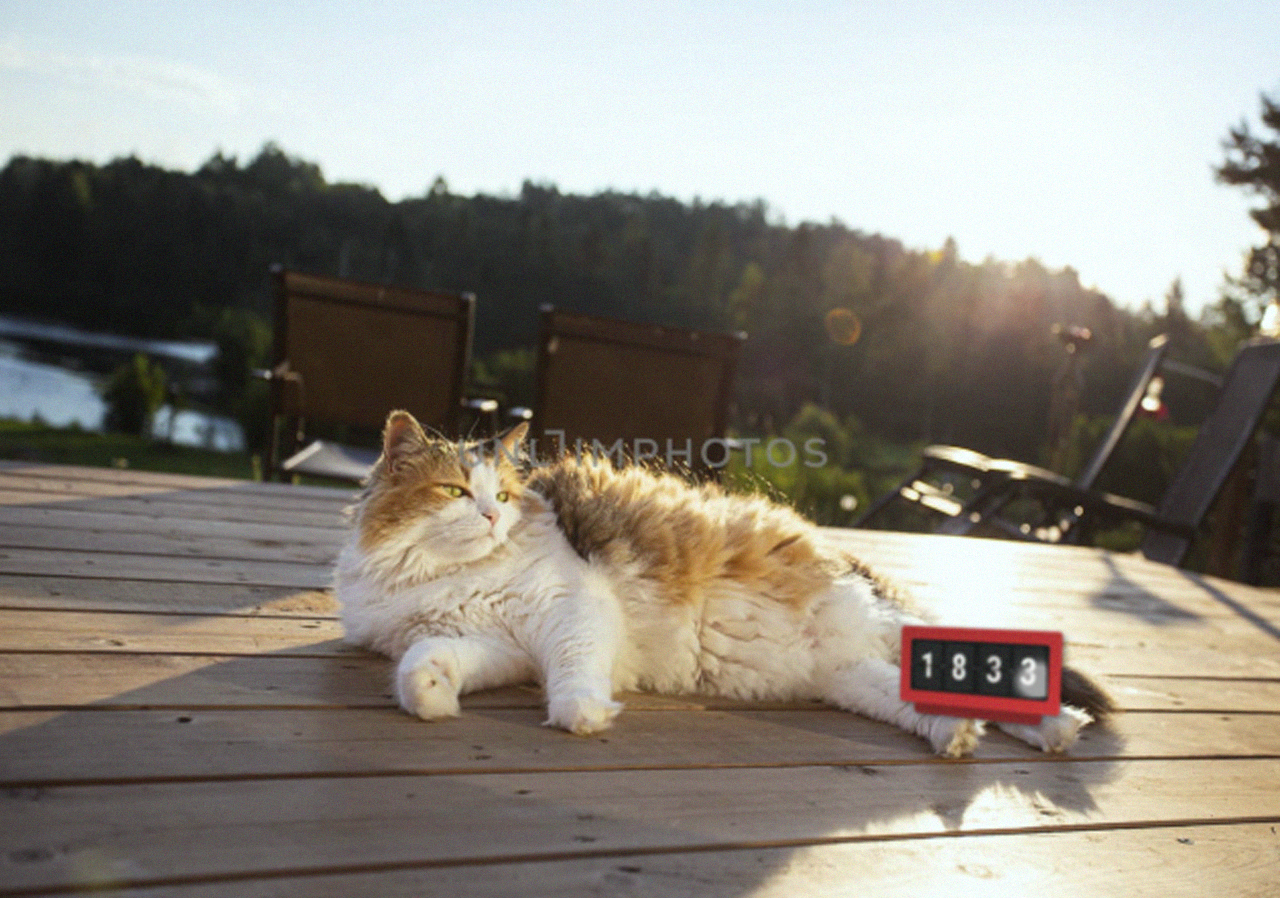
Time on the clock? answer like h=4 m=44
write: h=18 m=33
